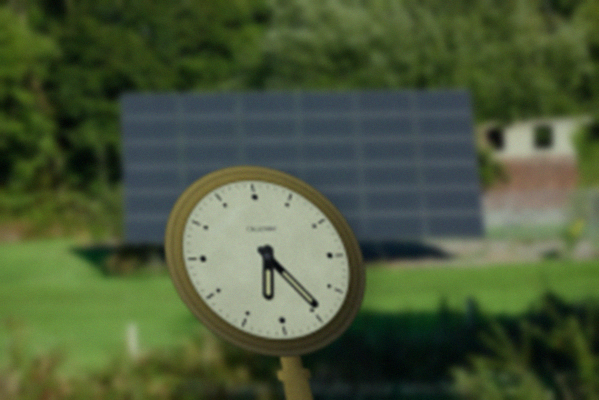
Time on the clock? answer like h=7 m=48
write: h=6 m=24
